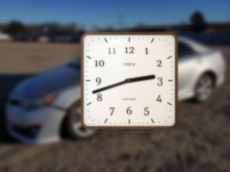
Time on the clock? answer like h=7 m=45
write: h=2 m=42
